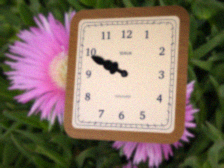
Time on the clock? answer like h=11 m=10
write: h=9 m=49
